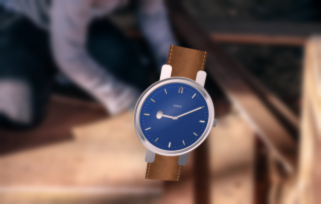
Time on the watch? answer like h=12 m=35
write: h=9 m=10
